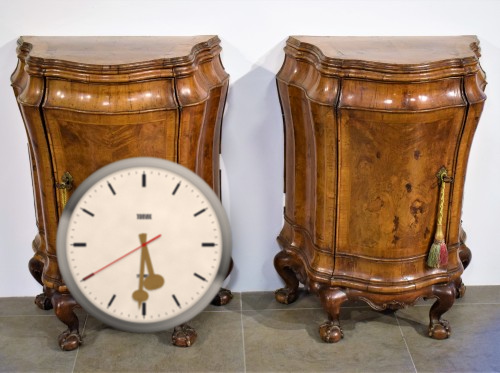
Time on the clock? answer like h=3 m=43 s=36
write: h=5 m=30 s=40
